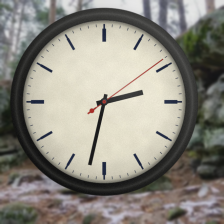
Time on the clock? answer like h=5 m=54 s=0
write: h=2 m=32 s=9
